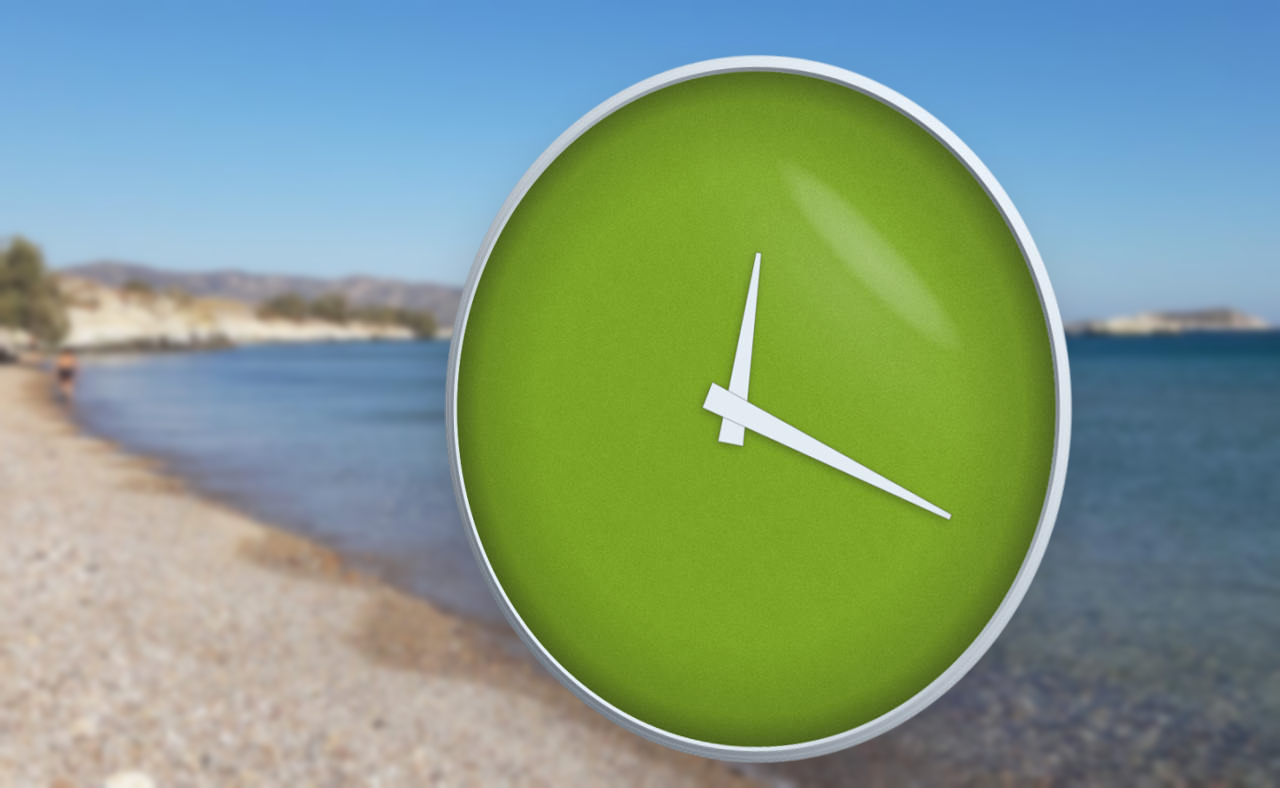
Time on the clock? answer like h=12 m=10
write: h=12 m=19
